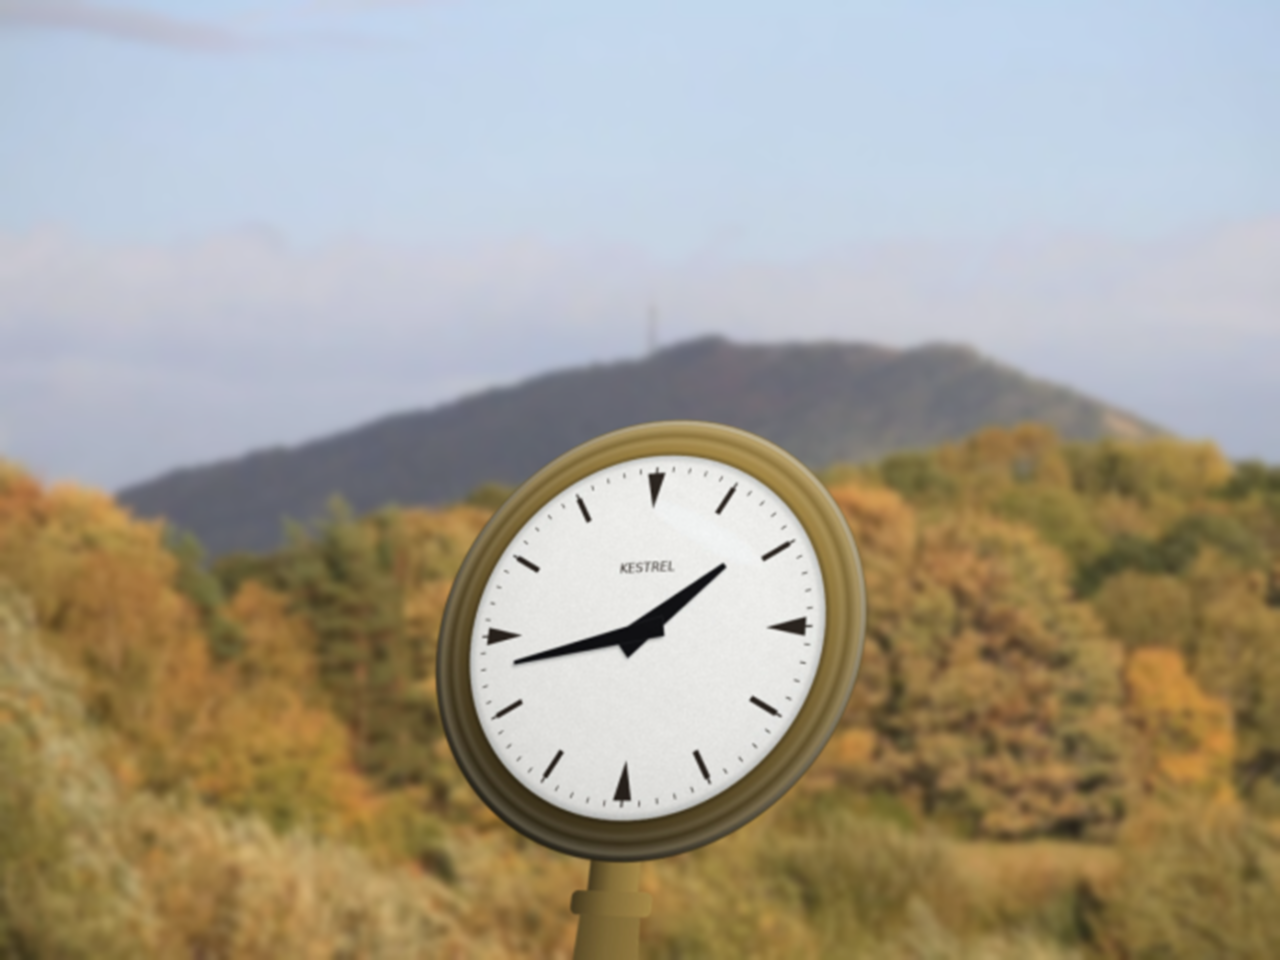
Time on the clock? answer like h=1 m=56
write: h=1 m=43
